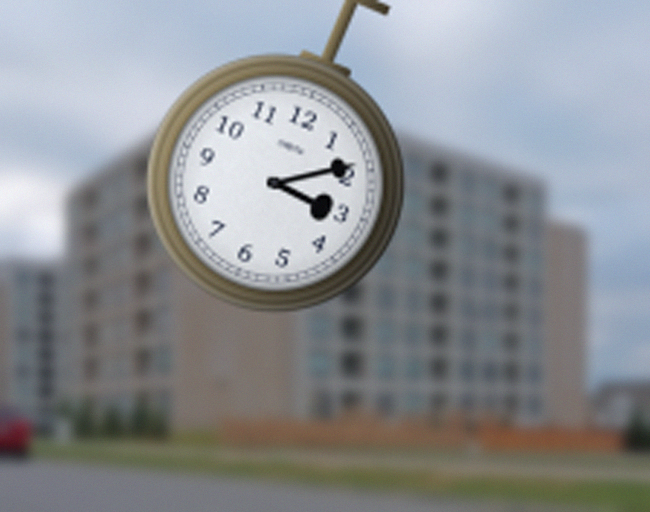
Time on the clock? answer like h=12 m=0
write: h=3 m=9
